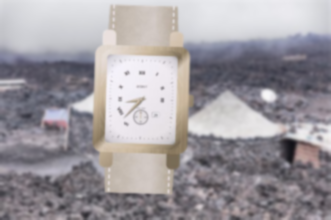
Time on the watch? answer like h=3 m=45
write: h=8 m=37
